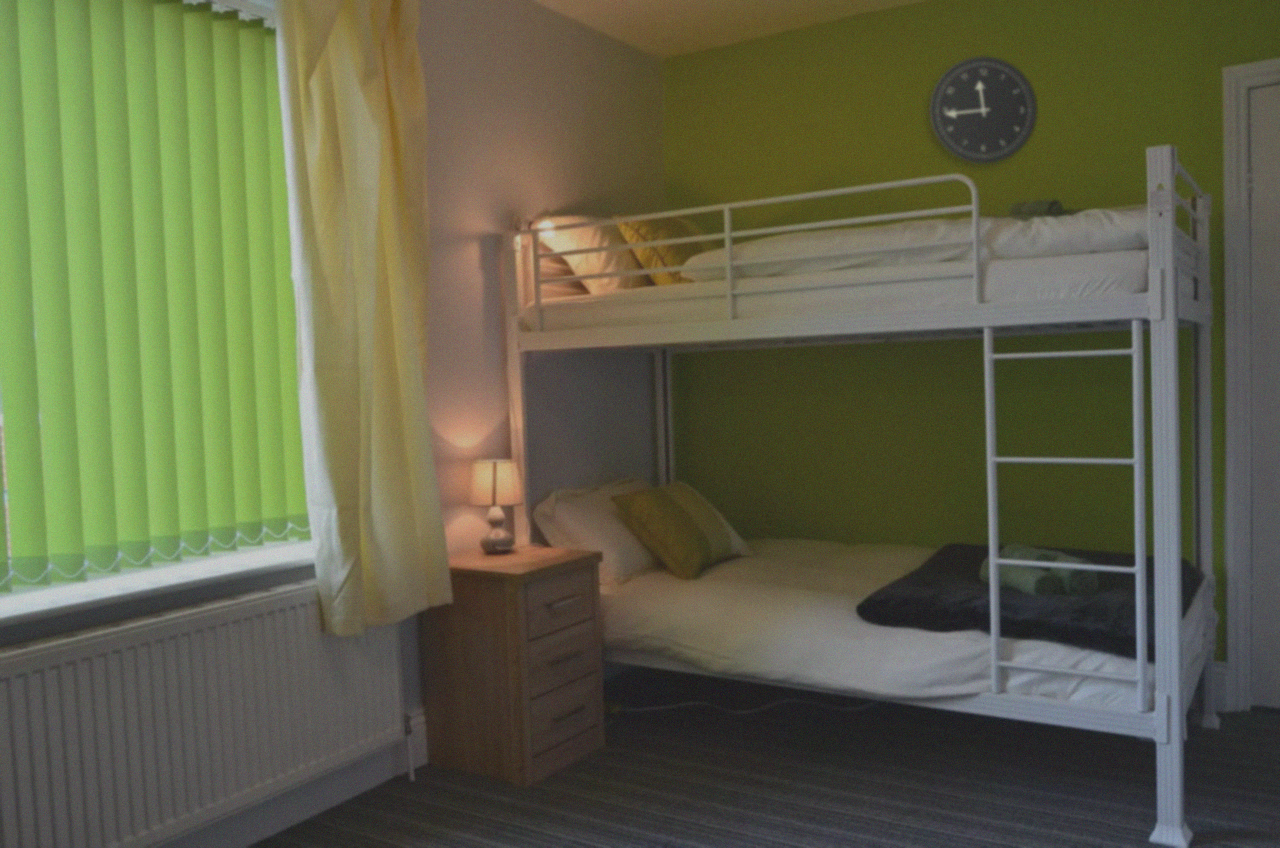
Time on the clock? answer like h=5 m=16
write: h=11 m=44
